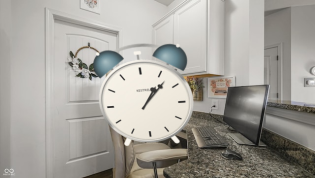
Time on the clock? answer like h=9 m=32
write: h=1 m=7
